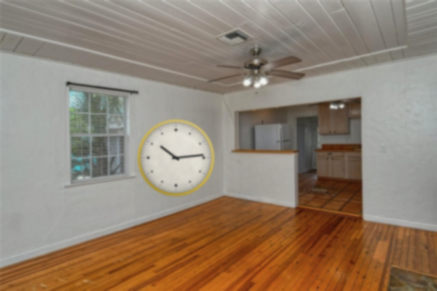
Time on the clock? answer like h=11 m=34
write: h=10 m=14
